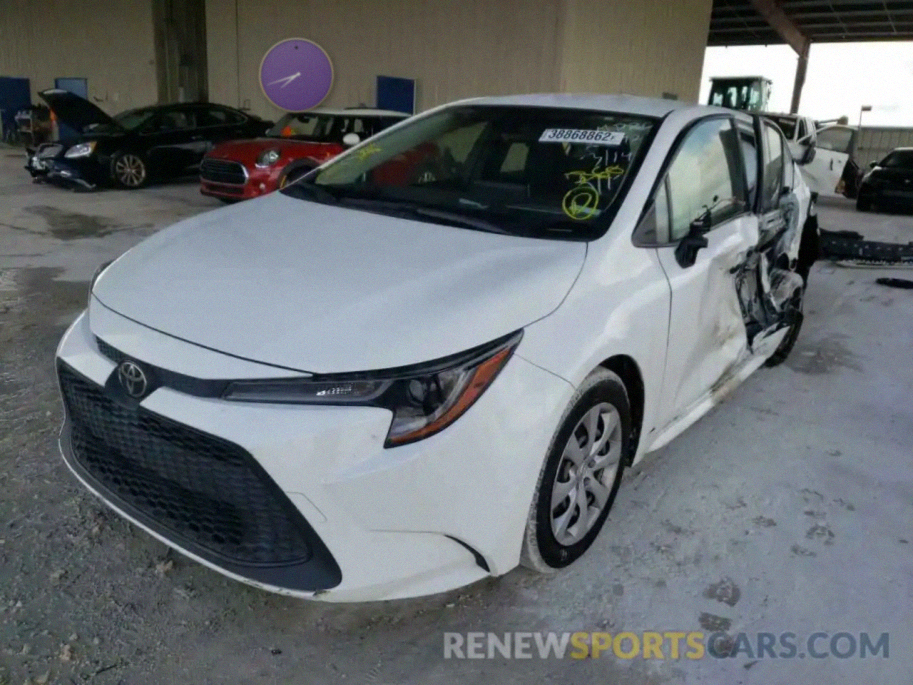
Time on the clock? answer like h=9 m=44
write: h=7 m=42
